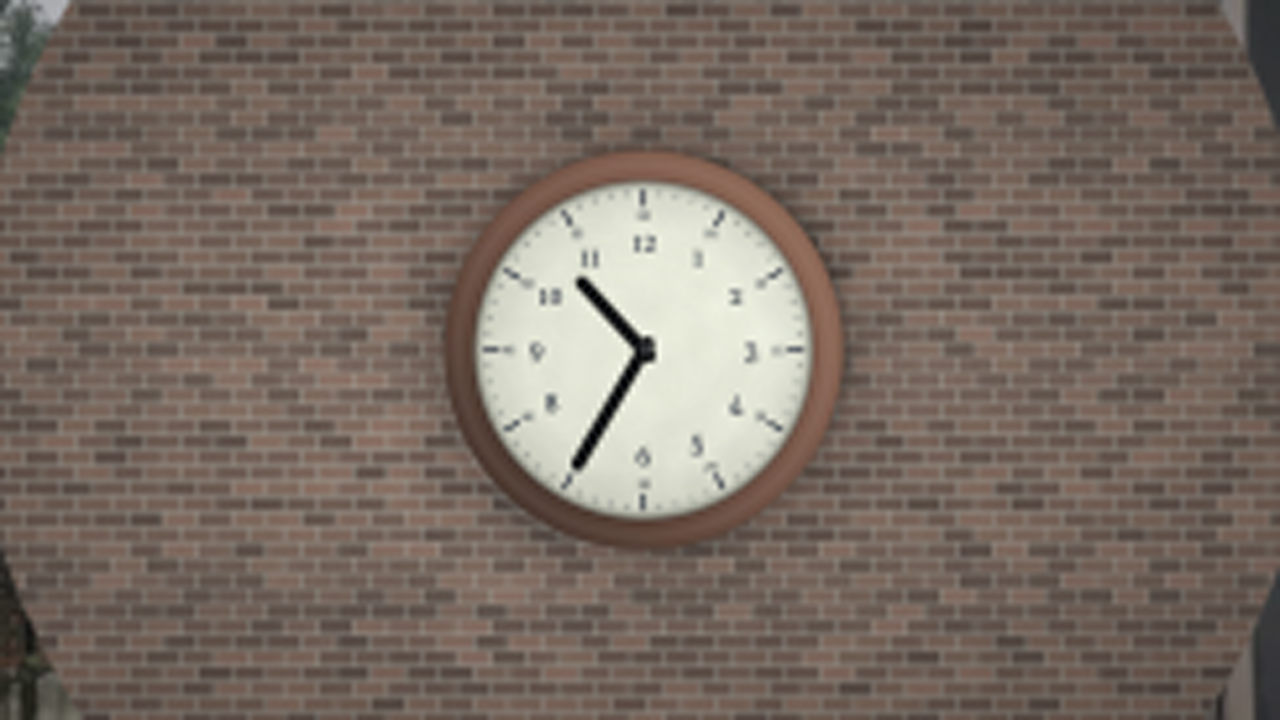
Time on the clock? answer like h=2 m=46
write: h=10 m=35
